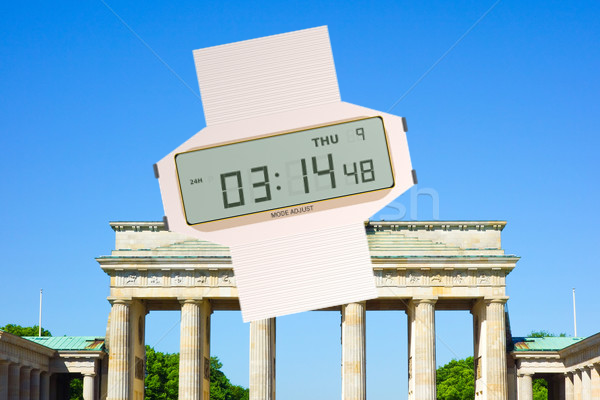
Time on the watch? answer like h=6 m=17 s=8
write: h=3 m=14 s=48
